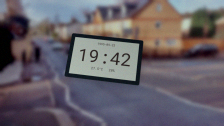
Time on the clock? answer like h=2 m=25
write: h=19 m=42
